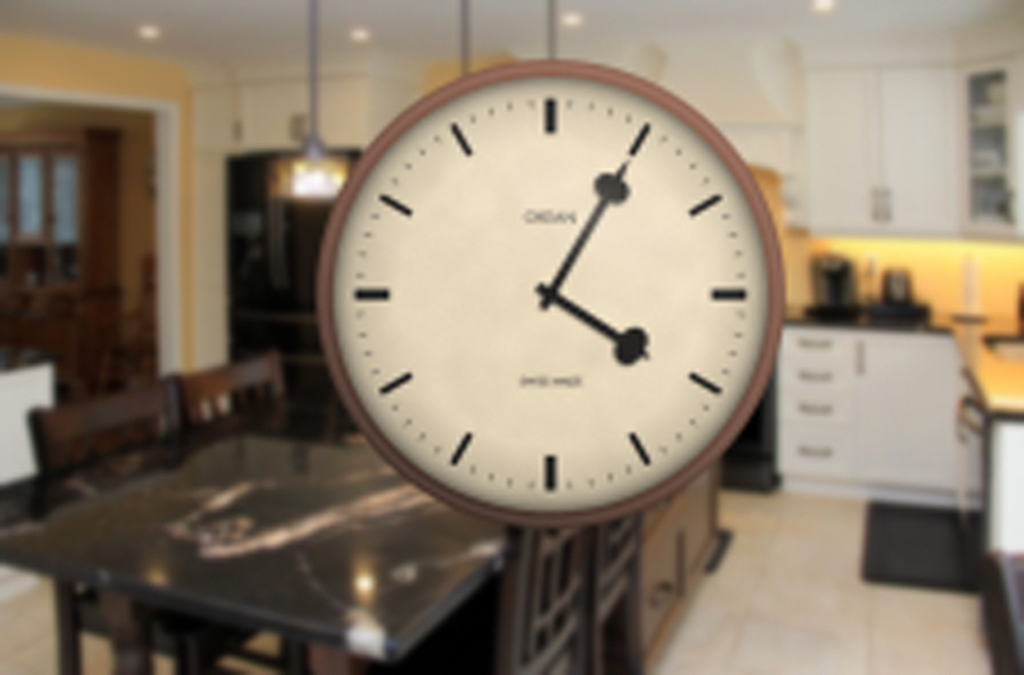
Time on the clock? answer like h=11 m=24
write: h=4 m=5
